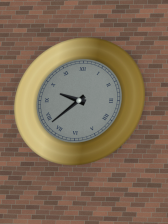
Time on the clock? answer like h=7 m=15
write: h=9 m=38
